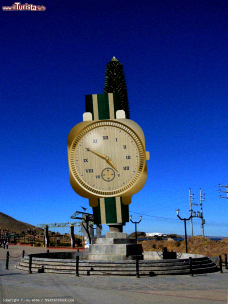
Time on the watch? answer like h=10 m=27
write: h=4 m=50
